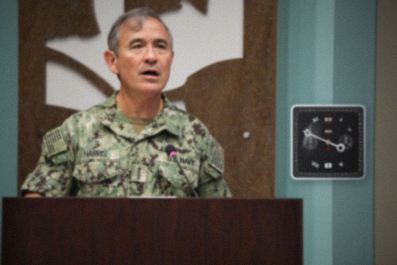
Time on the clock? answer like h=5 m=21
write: h=3 m=49
